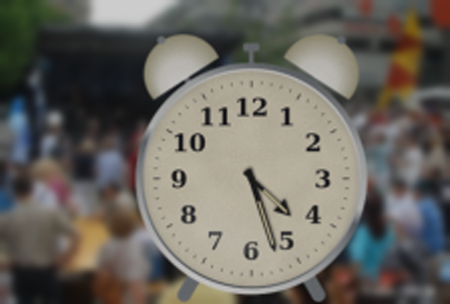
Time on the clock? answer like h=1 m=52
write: h=4 m=27
